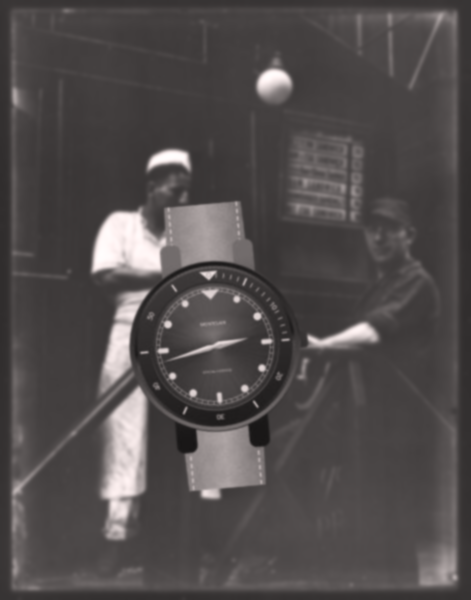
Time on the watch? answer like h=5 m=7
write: h=2 m=43
